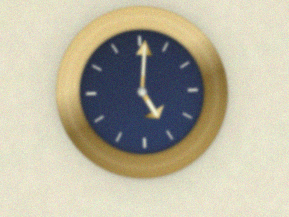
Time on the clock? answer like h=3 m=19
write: h=5 m=1
